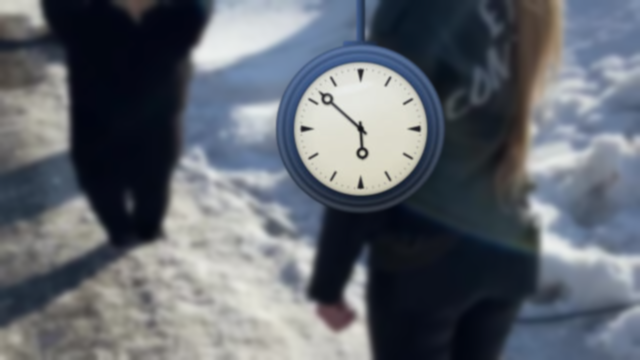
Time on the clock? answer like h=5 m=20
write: h=5 m=52
